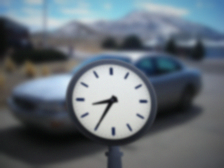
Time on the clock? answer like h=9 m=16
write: h=8 m=35
